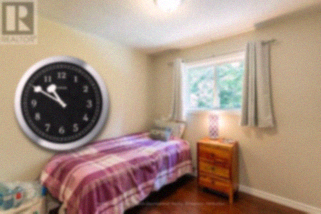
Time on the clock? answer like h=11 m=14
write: h=10 m=50
